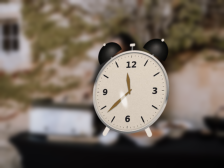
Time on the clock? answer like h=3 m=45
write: h=11 m=38
